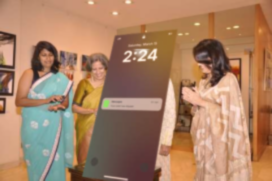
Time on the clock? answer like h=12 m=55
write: h=2 m=24
